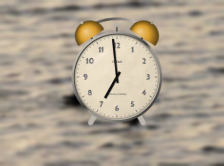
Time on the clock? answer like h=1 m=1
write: h=6 m=59
